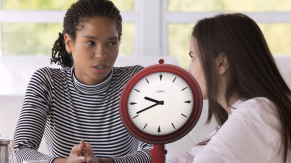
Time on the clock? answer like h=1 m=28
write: h=9 m=41
